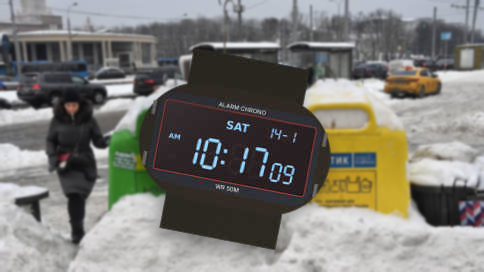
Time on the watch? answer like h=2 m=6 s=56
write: h=10 m=17 s=9
